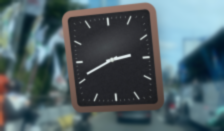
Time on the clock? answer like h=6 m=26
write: h=2 m=41
